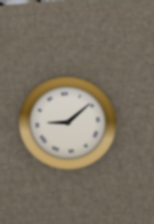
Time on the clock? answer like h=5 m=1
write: h=9 m=9
